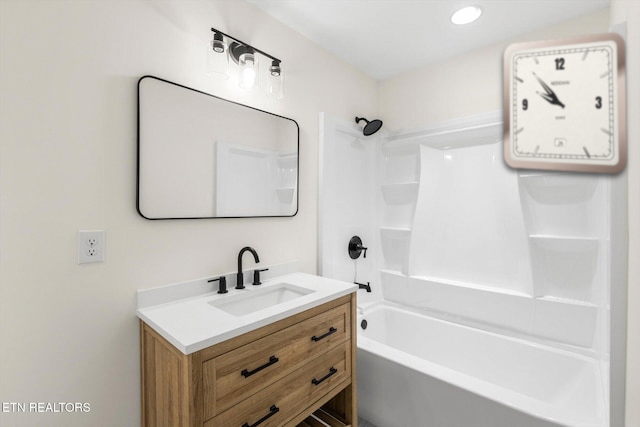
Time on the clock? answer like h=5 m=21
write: h=9 m=53
